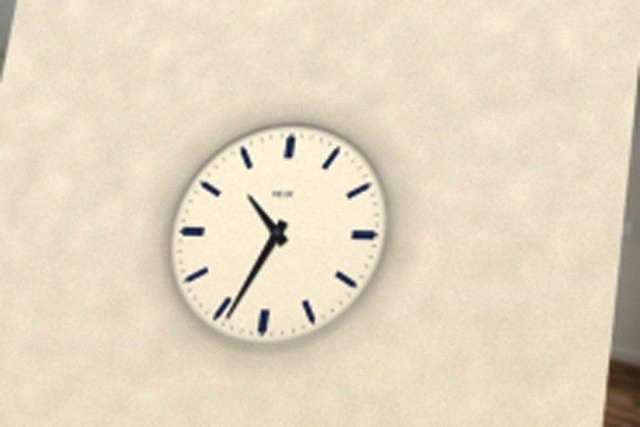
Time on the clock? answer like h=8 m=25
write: h=10 m=34
